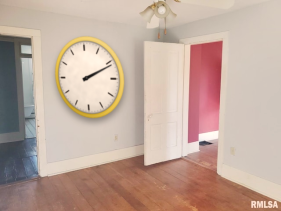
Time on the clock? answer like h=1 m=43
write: h=2 m=11
